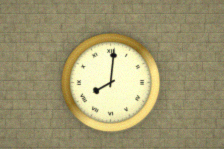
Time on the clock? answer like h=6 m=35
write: h=8 m=1
